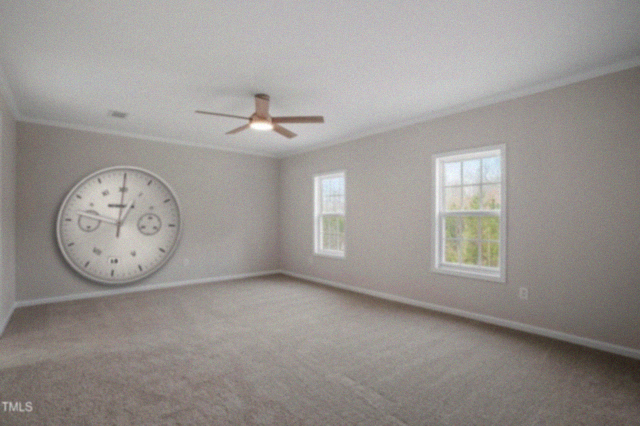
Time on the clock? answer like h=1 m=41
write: h=12 m=47
